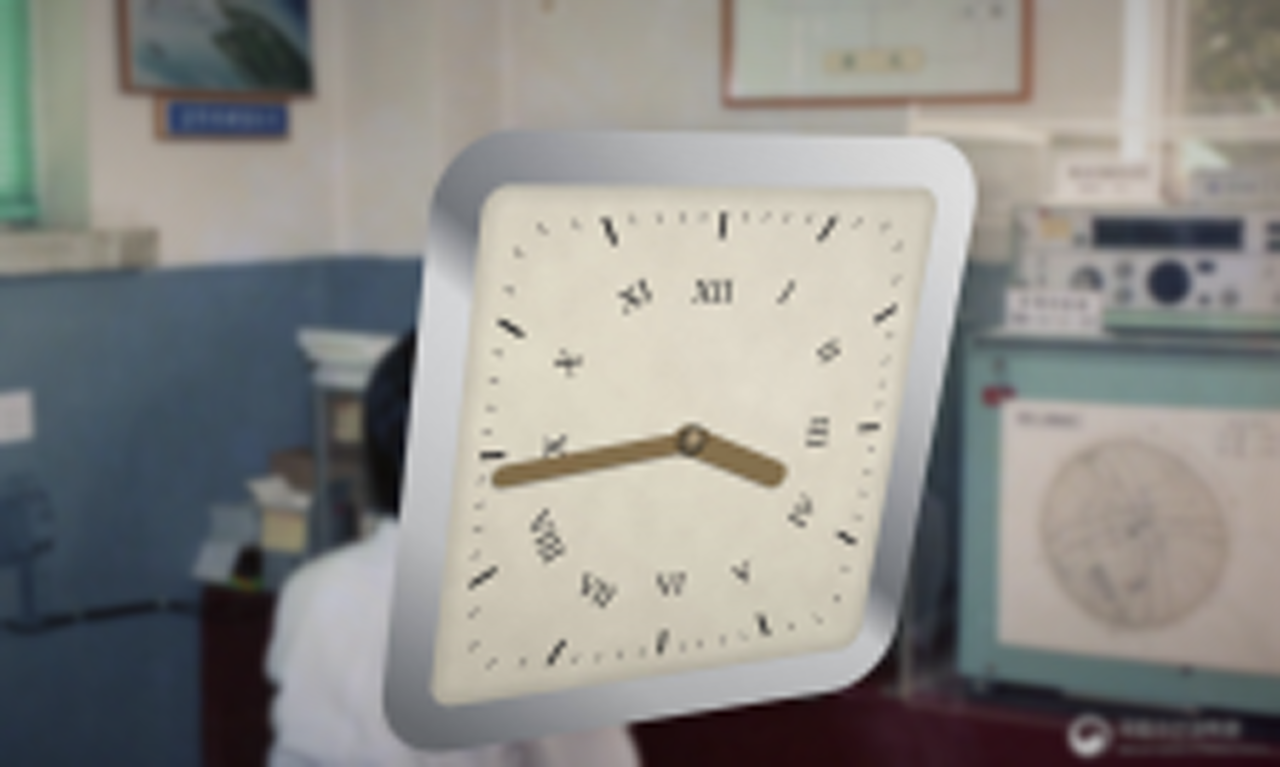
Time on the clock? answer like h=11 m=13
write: h=3 m=44
